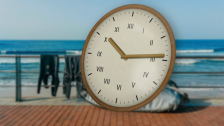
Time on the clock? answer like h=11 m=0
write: h=10 m=14
